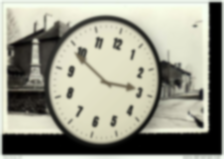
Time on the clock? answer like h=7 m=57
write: h=2 m=49
